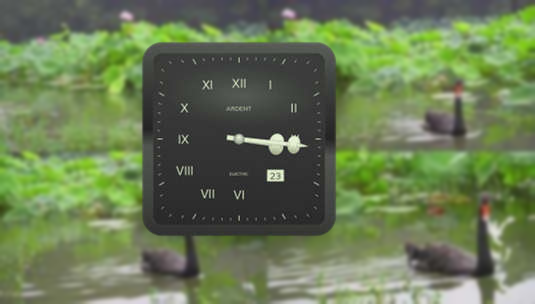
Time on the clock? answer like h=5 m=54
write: h=3 m=16
